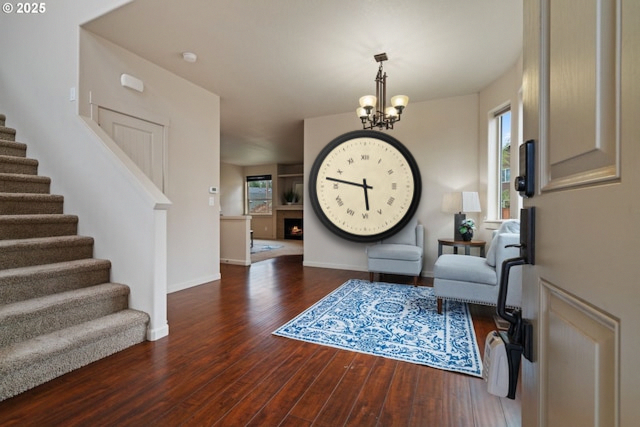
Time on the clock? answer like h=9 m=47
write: h=5 m=47
